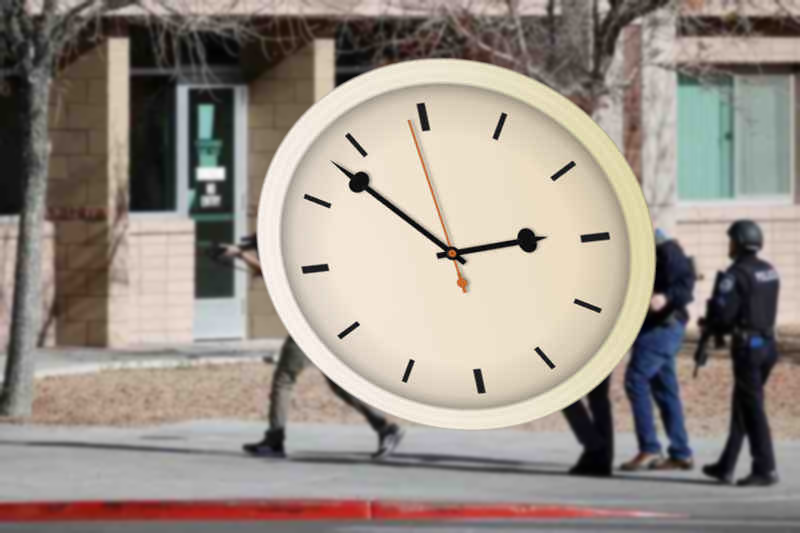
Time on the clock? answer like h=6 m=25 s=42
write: h=2 m=52 s=59
